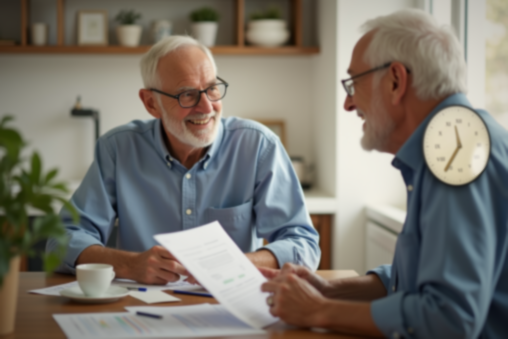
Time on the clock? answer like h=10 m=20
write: h=11 m=36
